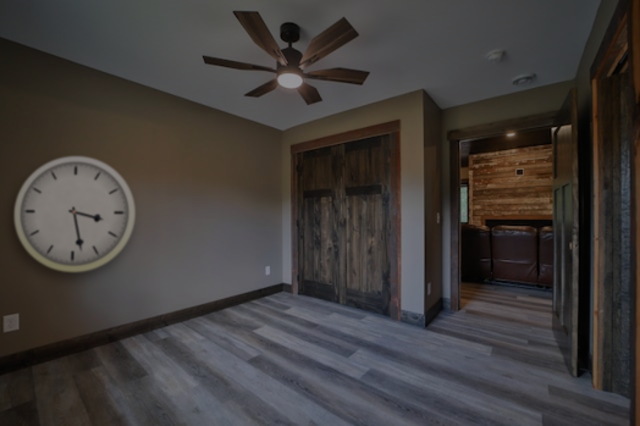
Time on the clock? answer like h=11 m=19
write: h=3 m=28
